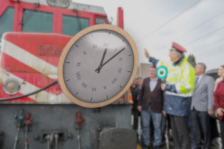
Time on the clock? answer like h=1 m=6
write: h=12 m=7
